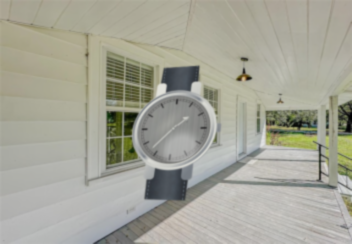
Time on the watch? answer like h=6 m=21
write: h=1 m=37
